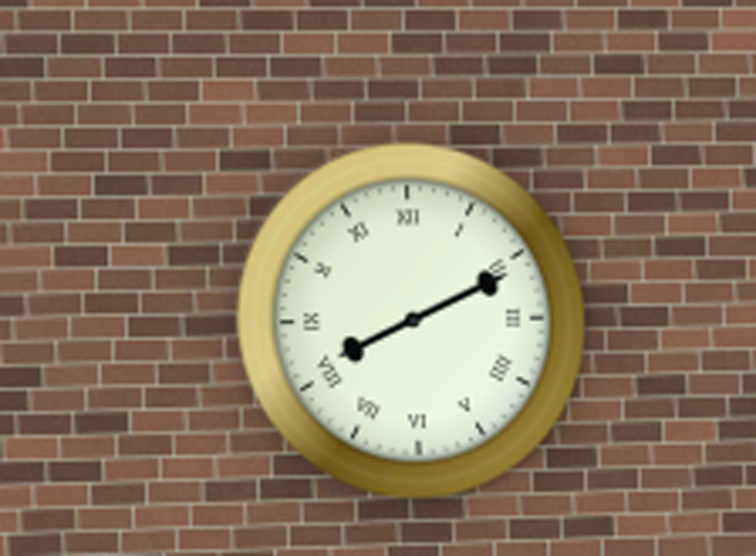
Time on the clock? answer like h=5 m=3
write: h=8 m=11
